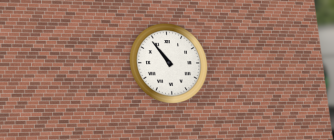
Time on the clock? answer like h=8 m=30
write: h=10 m=54
